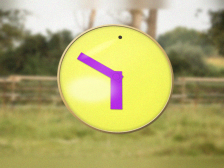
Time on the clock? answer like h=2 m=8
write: h=5 m=49
